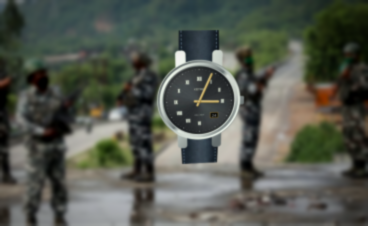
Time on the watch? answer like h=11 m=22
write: h=3 m=4
